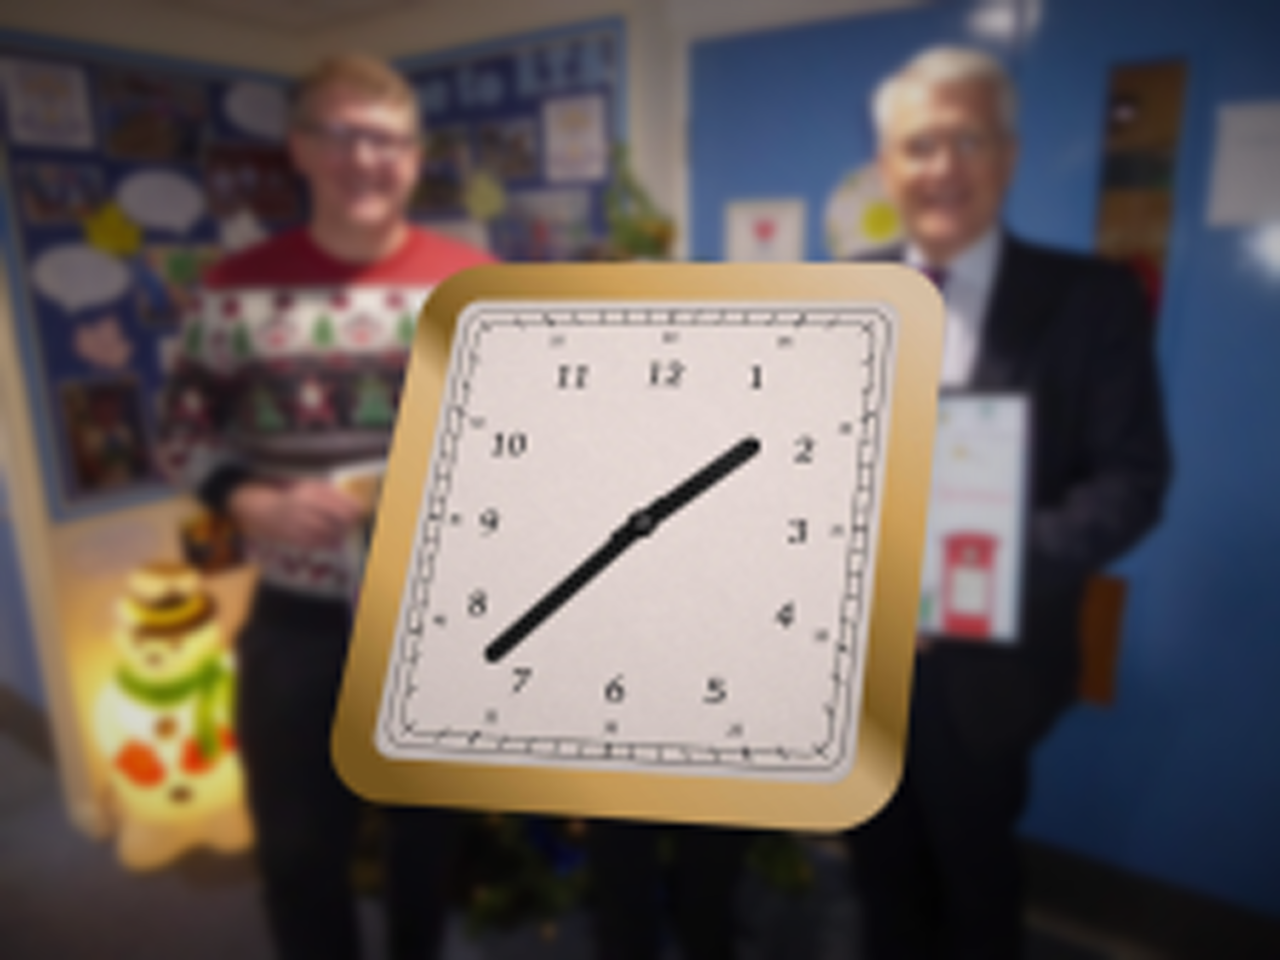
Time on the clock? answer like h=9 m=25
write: h=1 m=37
